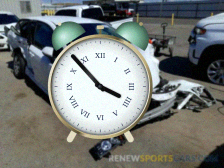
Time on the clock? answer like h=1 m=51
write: h=3 m=53
